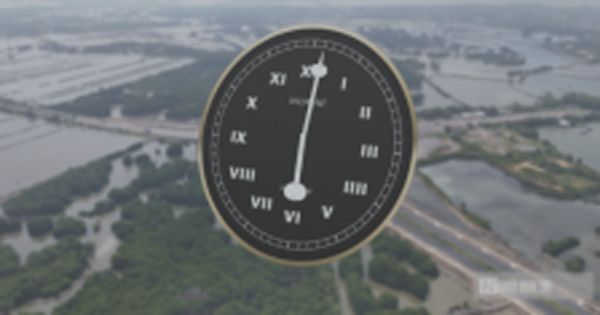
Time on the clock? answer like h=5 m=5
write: h=6 m=1
